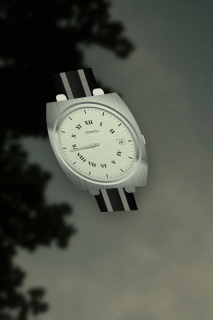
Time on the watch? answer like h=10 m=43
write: h=8 m=44
